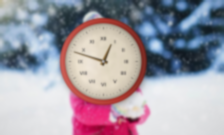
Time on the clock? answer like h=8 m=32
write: h=12 m=48
